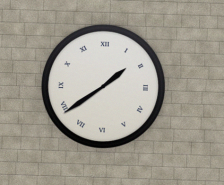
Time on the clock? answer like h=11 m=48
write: h=1 m=39
